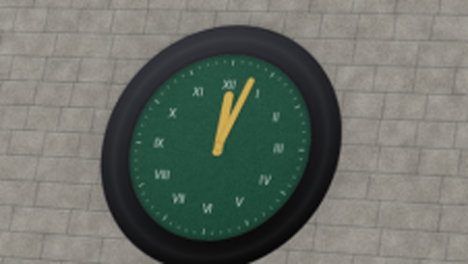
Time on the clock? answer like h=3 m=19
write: h=12 m=3
